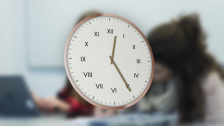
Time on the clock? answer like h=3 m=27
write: h=12 m=25
